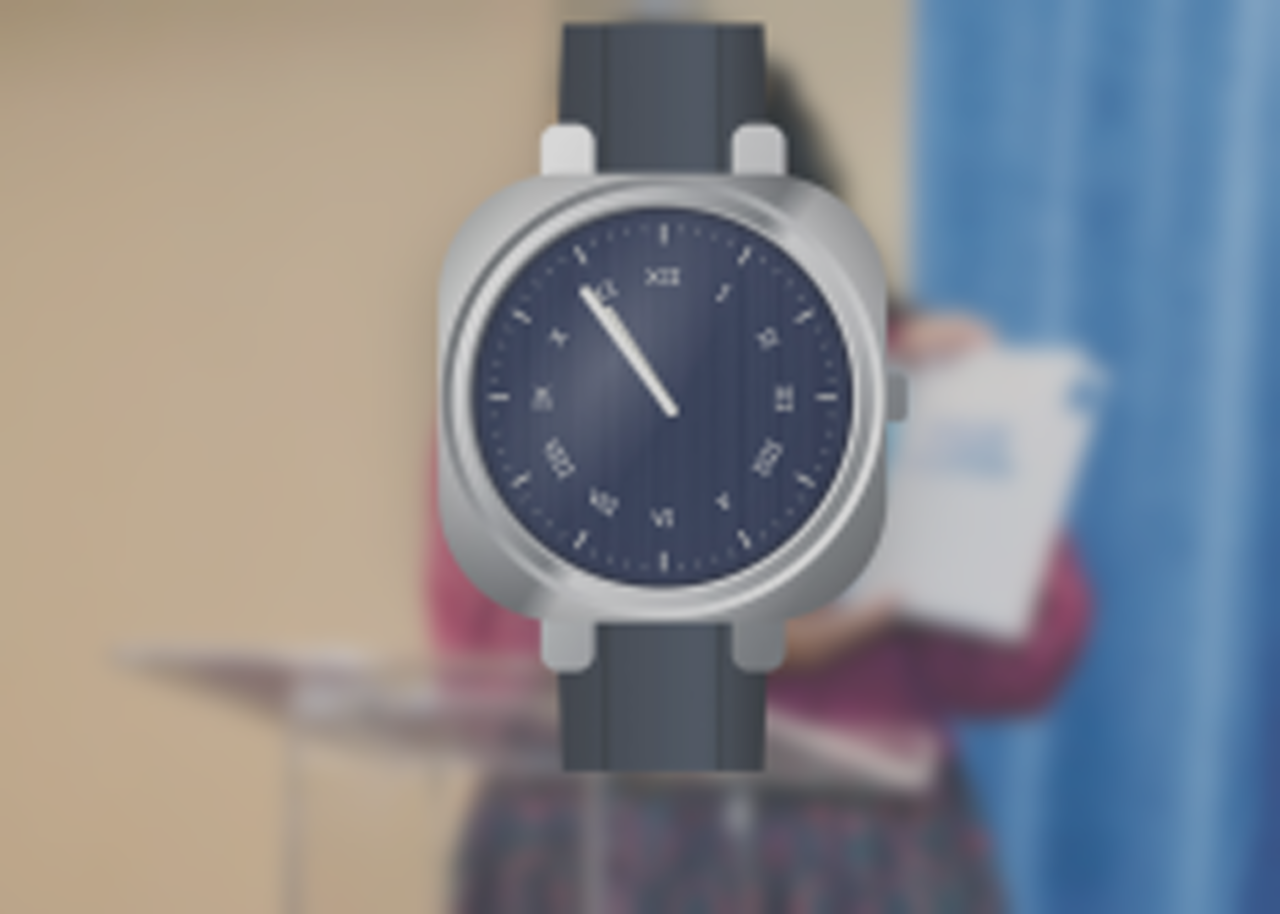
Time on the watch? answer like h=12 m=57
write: h=10 m=54
